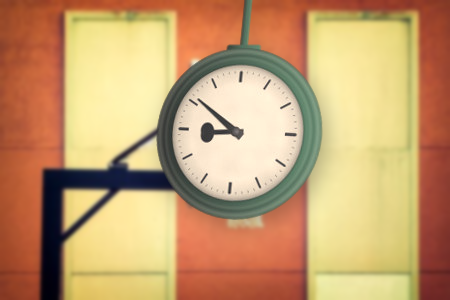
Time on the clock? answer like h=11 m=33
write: h=8 m=51
